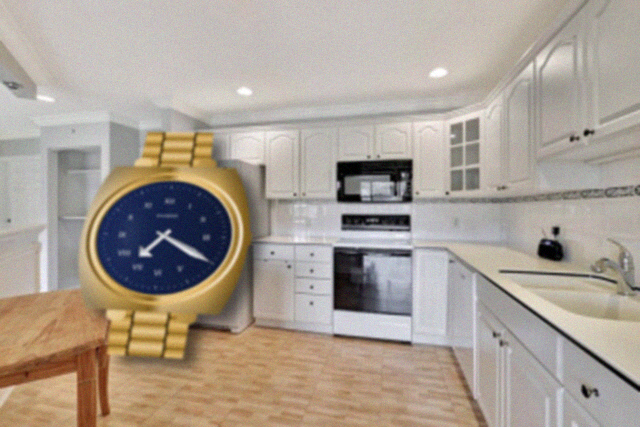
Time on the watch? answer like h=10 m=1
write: h=7 m=20
